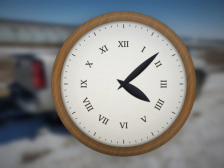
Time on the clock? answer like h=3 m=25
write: h=4 m=8
